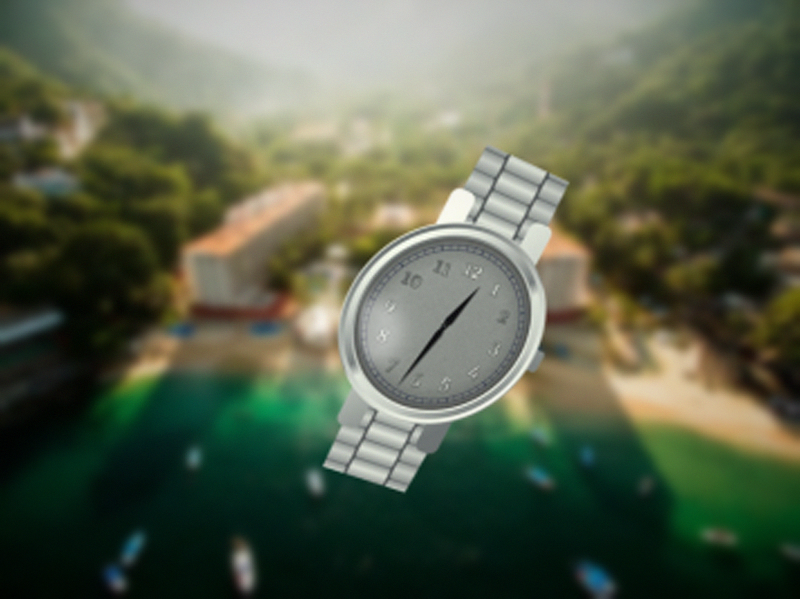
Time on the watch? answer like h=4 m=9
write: h=12 m=32
